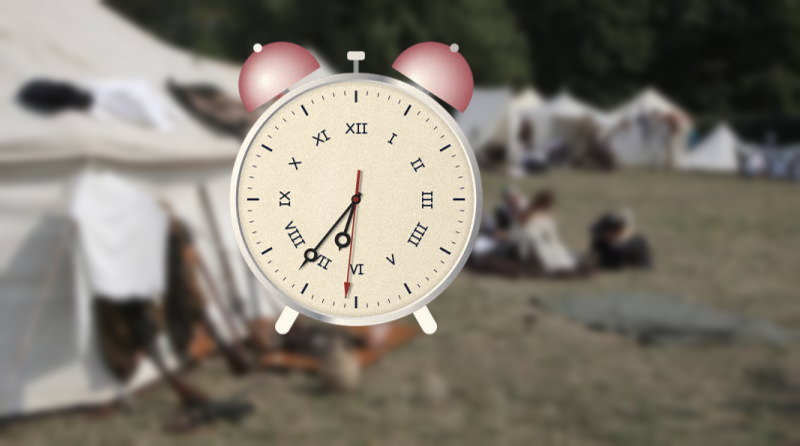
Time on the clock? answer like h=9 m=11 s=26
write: h=6 m=36 s=31
